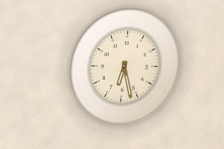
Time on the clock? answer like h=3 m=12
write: h=6 m=27
